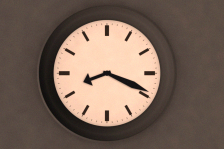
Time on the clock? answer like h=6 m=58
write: h=8 m=19
